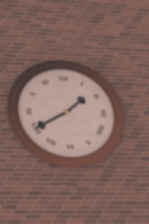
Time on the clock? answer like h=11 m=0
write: h=1 m=40
